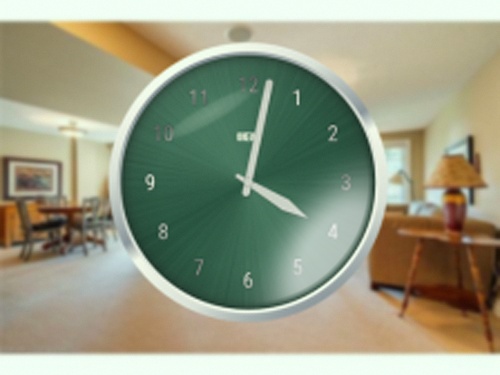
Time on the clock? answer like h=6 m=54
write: h=4 m=2
